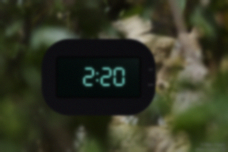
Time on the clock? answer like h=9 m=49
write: h=2 m=20
